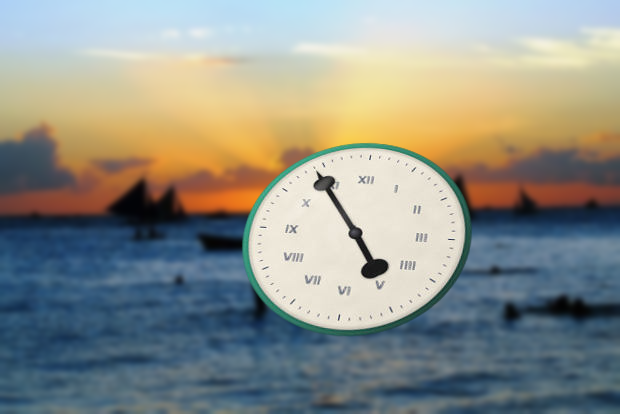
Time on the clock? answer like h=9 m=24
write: h=4 m=54
